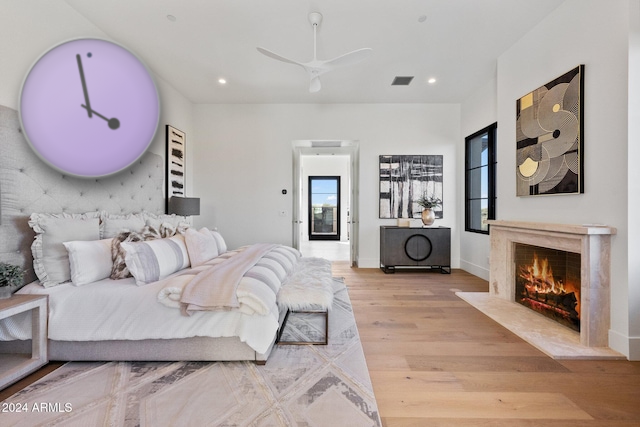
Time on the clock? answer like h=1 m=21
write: h=3 m=58
